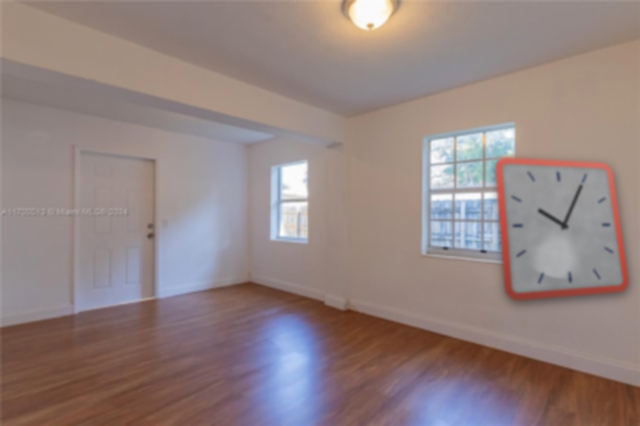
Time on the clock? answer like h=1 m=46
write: h=10 m=5
